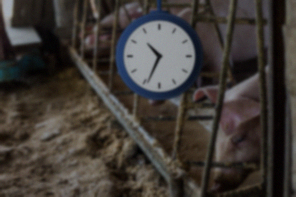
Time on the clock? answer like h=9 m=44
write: h=10 m=34
